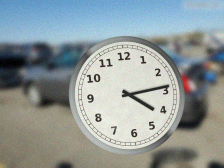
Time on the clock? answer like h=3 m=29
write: h=4 m=14
